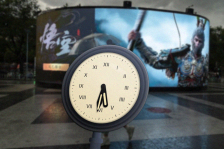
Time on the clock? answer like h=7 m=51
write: h=5 m=31
